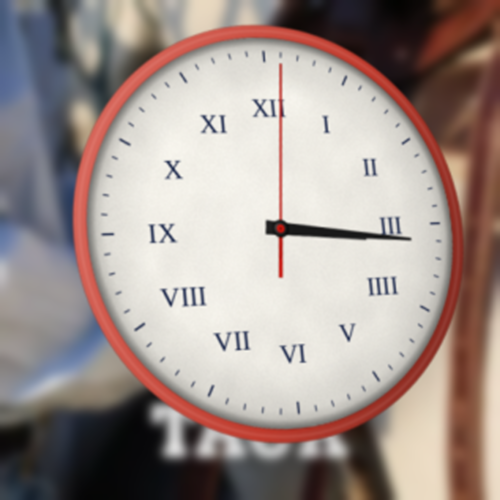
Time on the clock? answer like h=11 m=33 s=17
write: h=3 m=16 s=1
